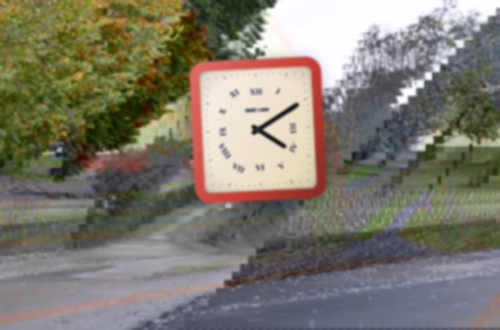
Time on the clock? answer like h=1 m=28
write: h=4 m=10
